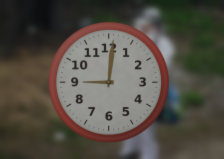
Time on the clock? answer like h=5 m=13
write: h=9 m=1
